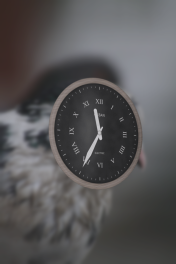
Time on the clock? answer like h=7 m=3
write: h=11 m=35
